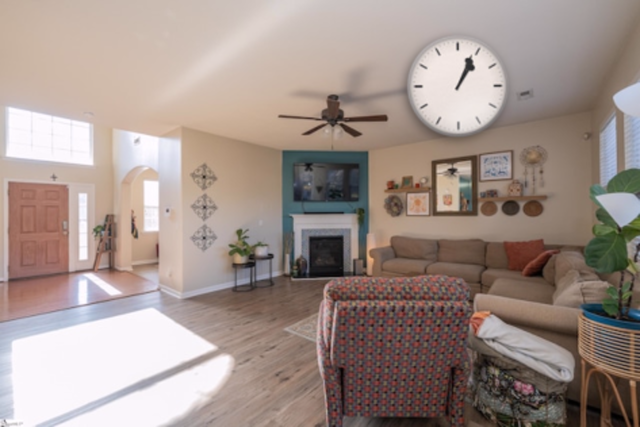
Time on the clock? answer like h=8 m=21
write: h=1 m=4
